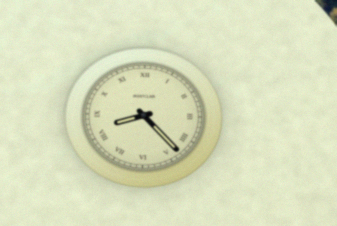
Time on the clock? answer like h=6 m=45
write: h=8 m=23
